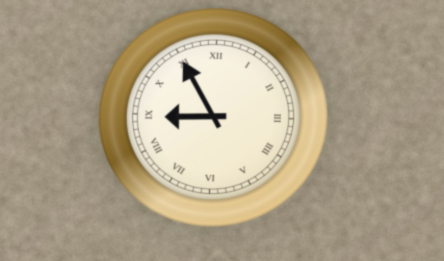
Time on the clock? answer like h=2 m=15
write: h=8 m=55
